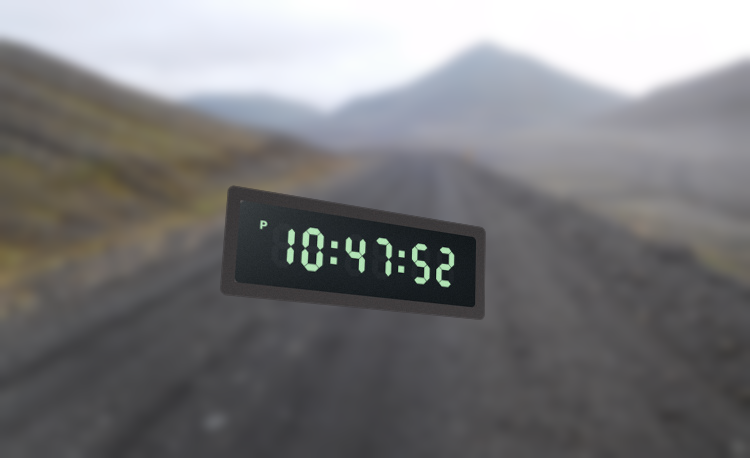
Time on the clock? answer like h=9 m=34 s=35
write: h=10 m=47 s=52
